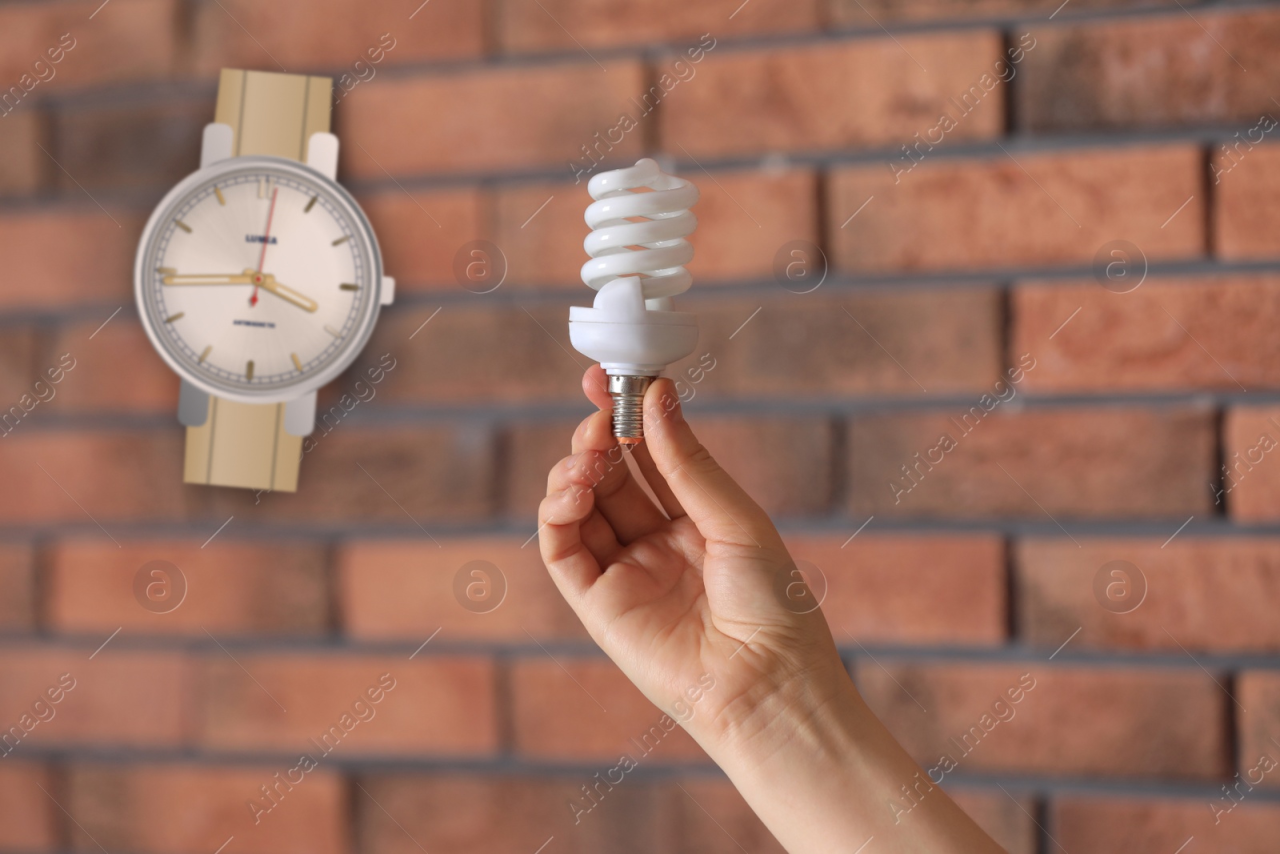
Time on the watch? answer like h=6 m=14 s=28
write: h=3 m=44 s=1
